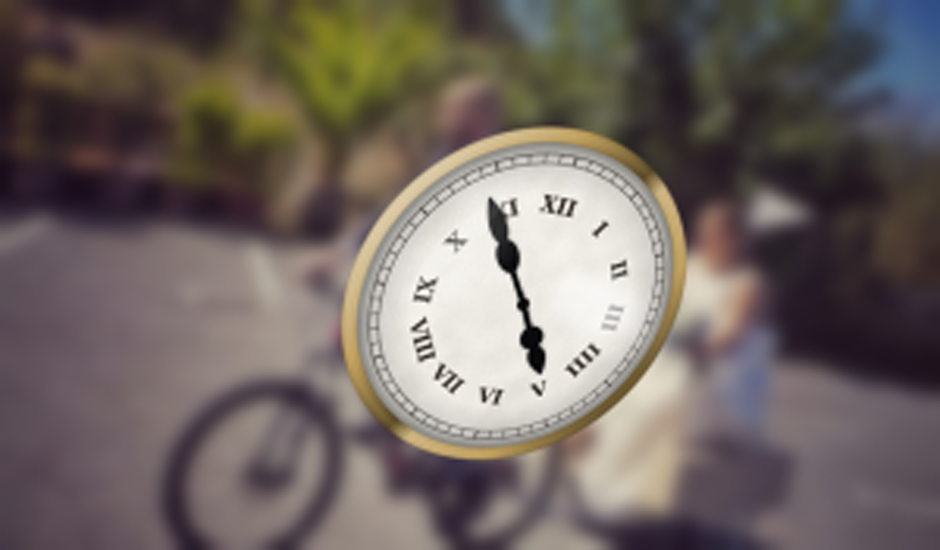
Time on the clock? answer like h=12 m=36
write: h=4 m=54
